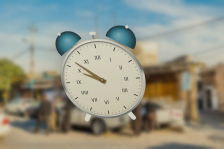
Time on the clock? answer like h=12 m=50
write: h=9 m=52
